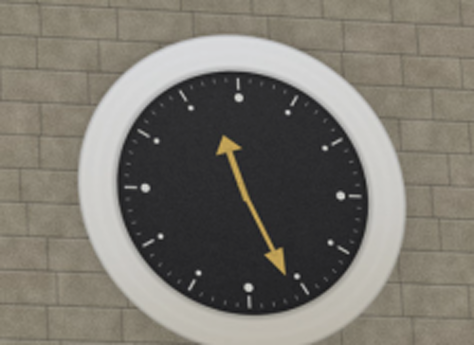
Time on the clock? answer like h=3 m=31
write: h=11 m=26
